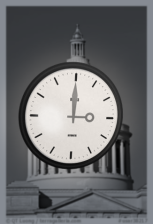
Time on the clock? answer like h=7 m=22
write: h=3 m=0
